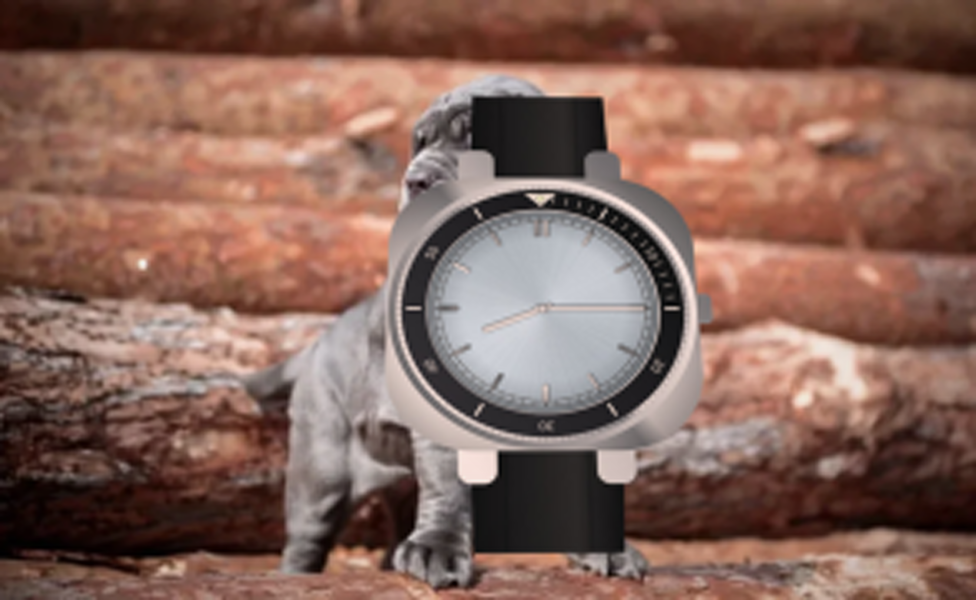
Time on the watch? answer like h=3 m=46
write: h=8 m=15
